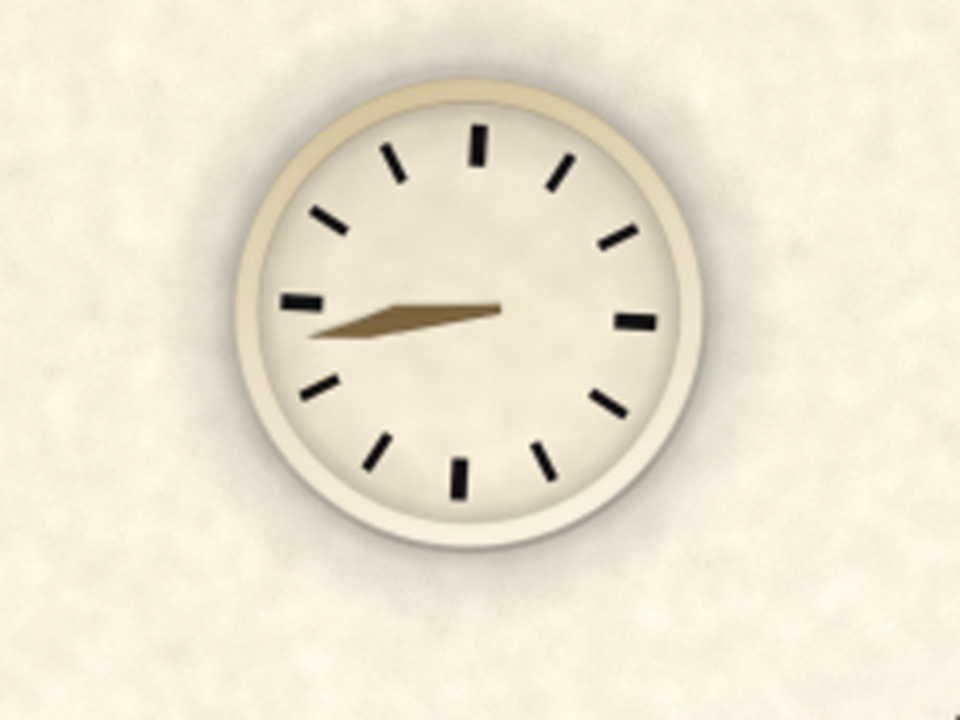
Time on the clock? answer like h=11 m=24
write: h=8 m=43
